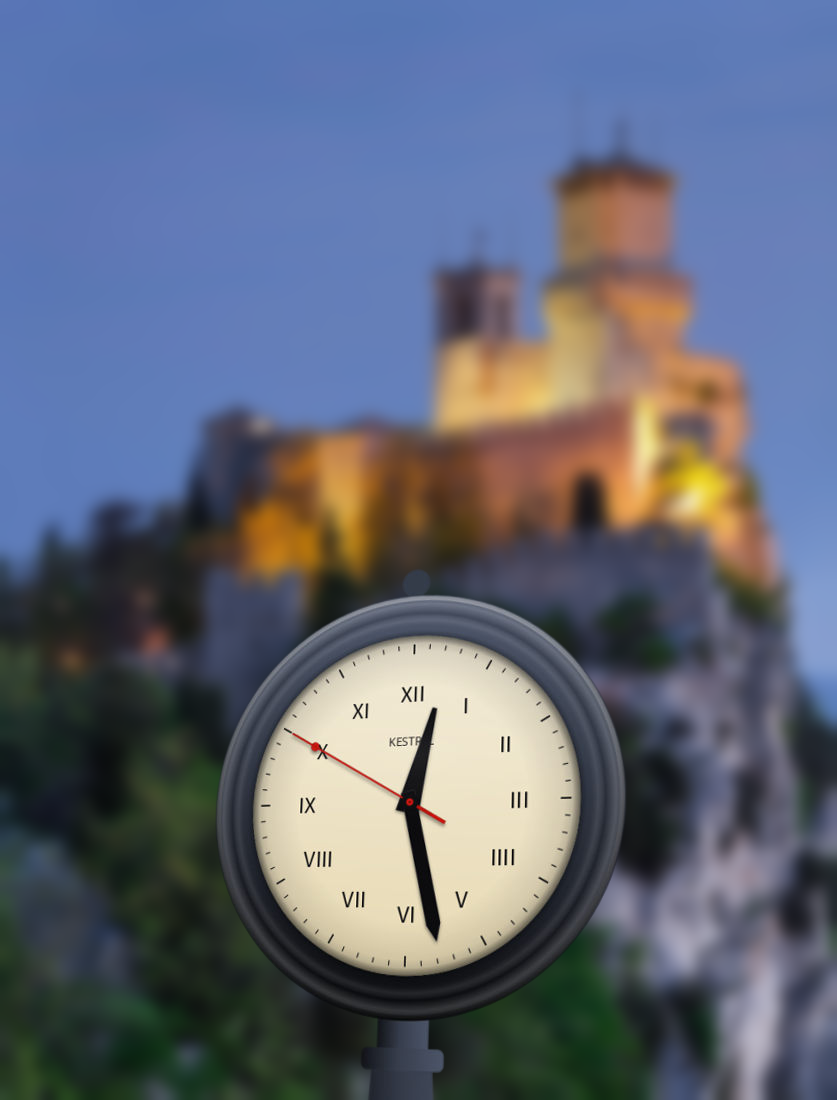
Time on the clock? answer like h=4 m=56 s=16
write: h=12 m=27 s=50
